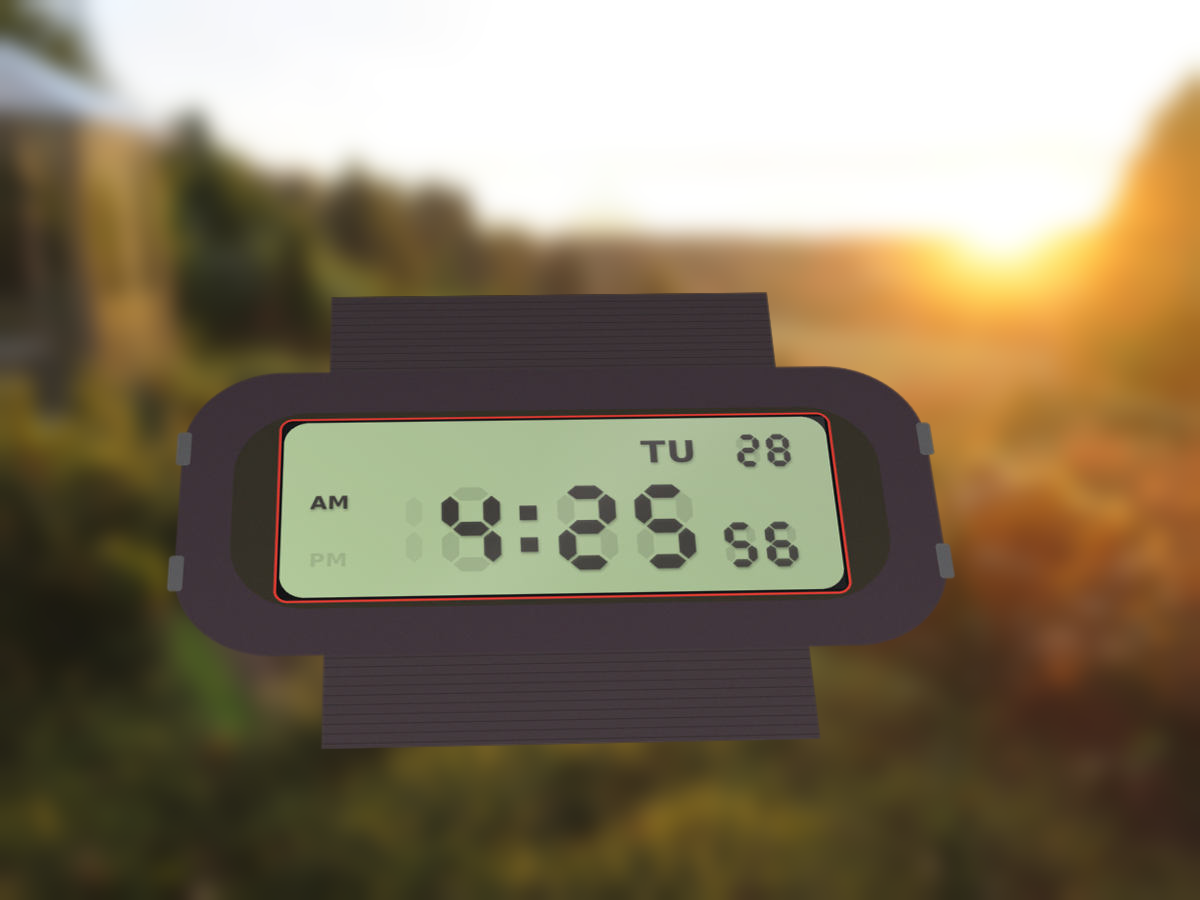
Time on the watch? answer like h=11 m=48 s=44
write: h=4 m=25 s=56
